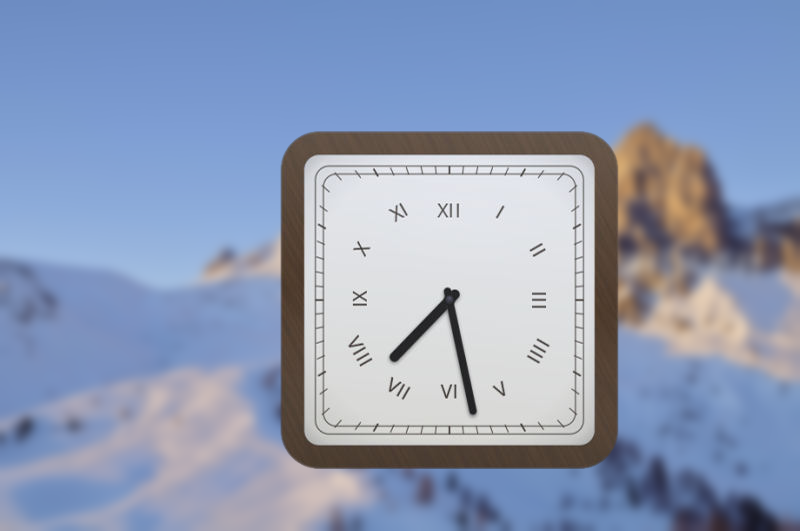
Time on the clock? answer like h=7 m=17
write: h=7 m=28
